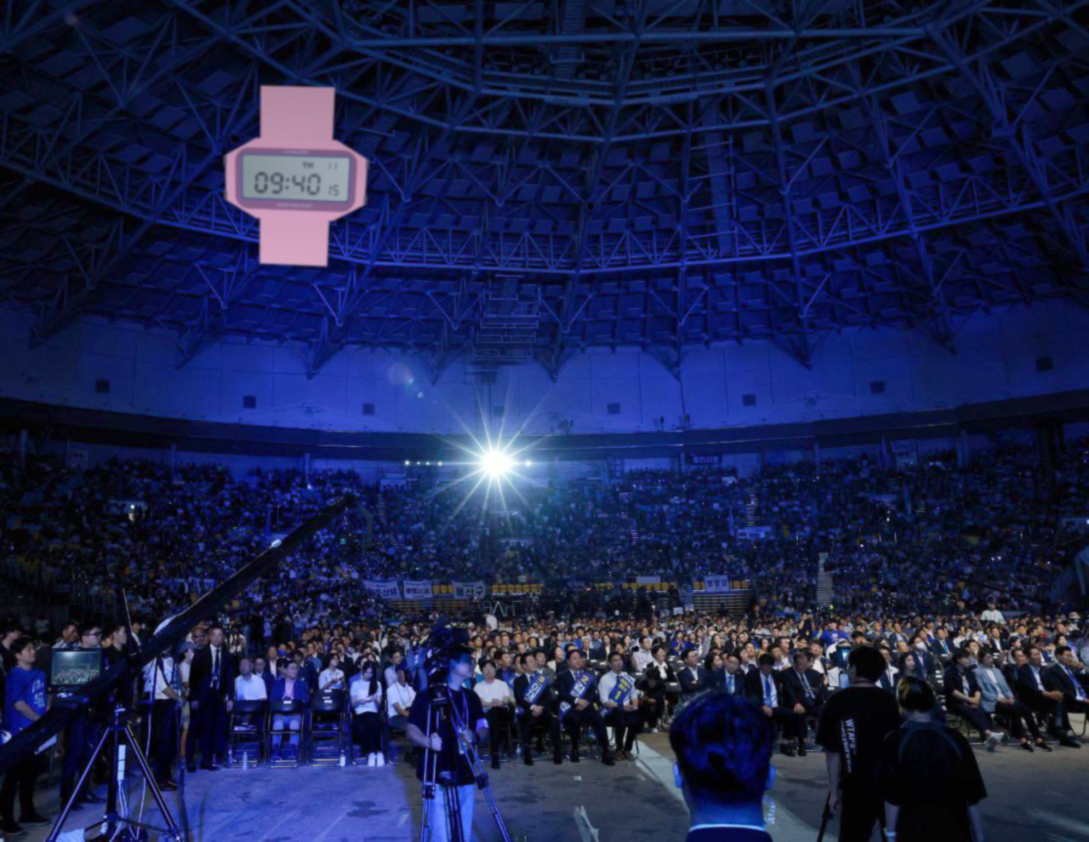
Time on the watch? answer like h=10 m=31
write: h=9 m=40
